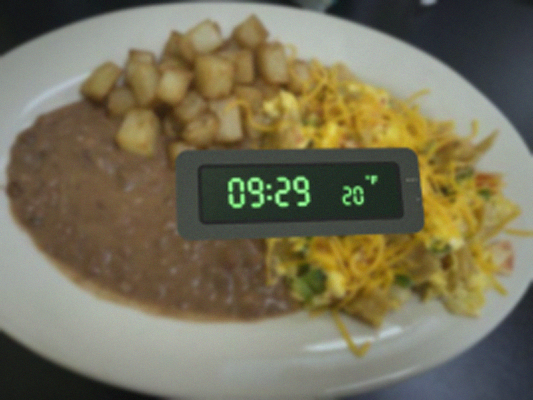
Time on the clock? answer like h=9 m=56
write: h=9 m=29
